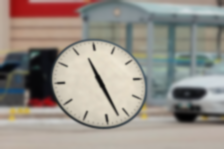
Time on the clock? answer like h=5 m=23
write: h=11 m=27
